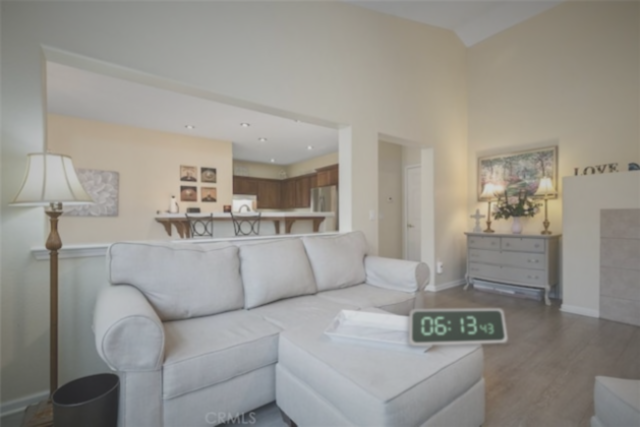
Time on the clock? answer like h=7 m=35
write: h=6 m=13
